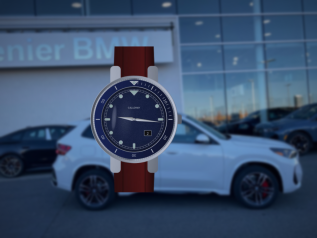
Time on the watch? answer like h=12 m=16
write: h=9 m=16
